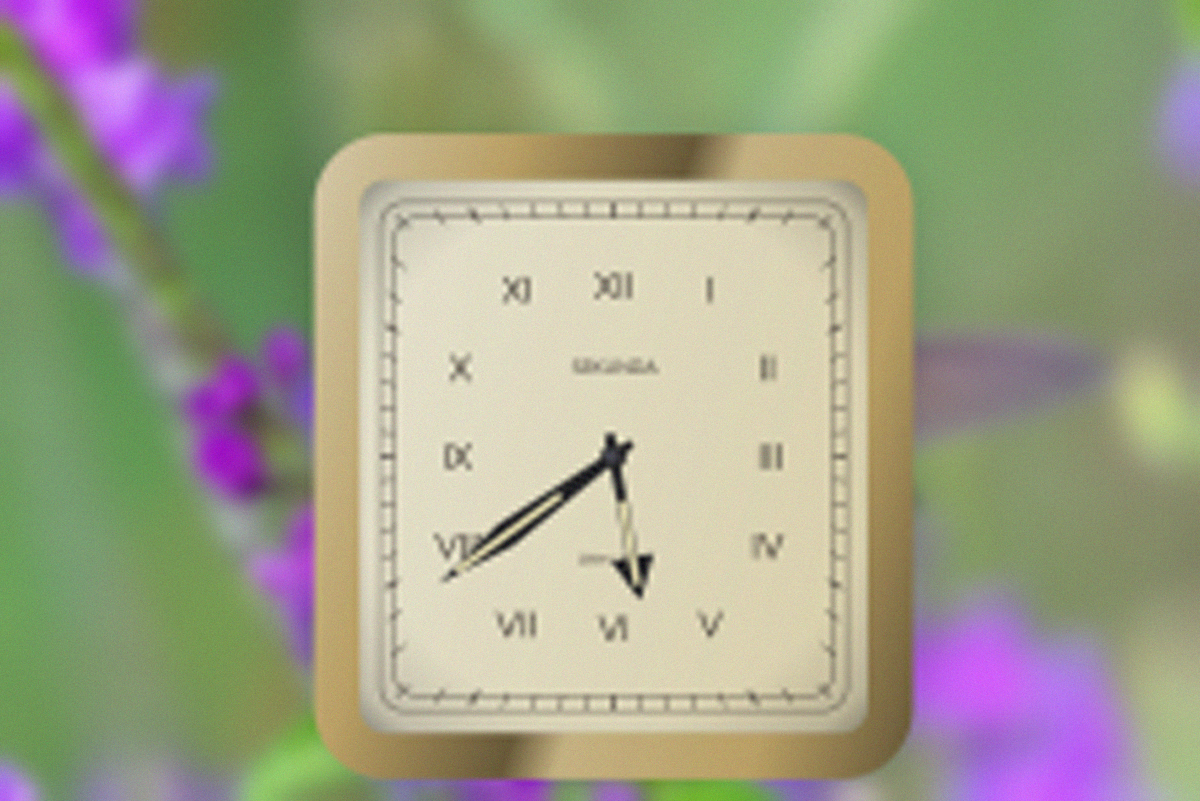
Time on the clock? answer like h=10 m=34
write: h=5 m=39
